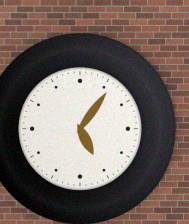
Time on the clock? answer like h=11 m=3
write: h=5 m=6
